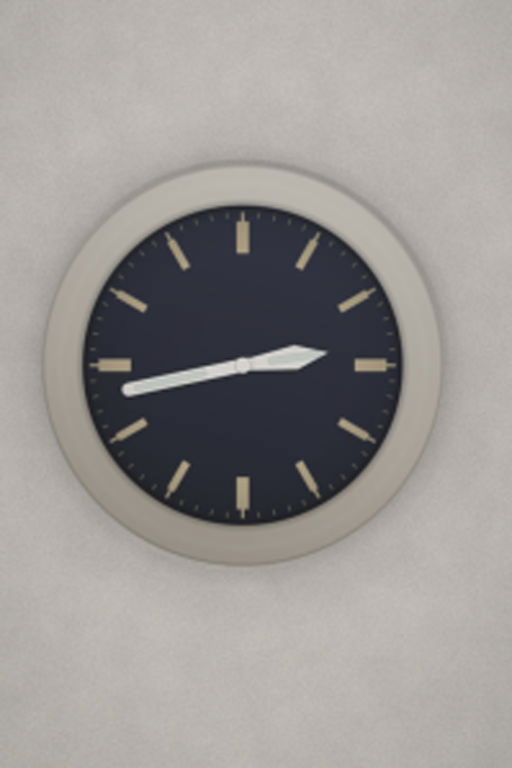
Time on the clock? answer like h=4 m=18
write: h=2 m=43
